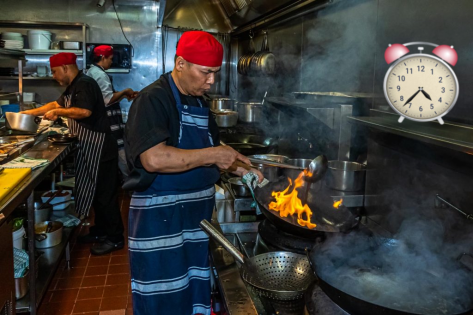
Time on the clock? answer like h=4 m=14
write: h=4 m=37
